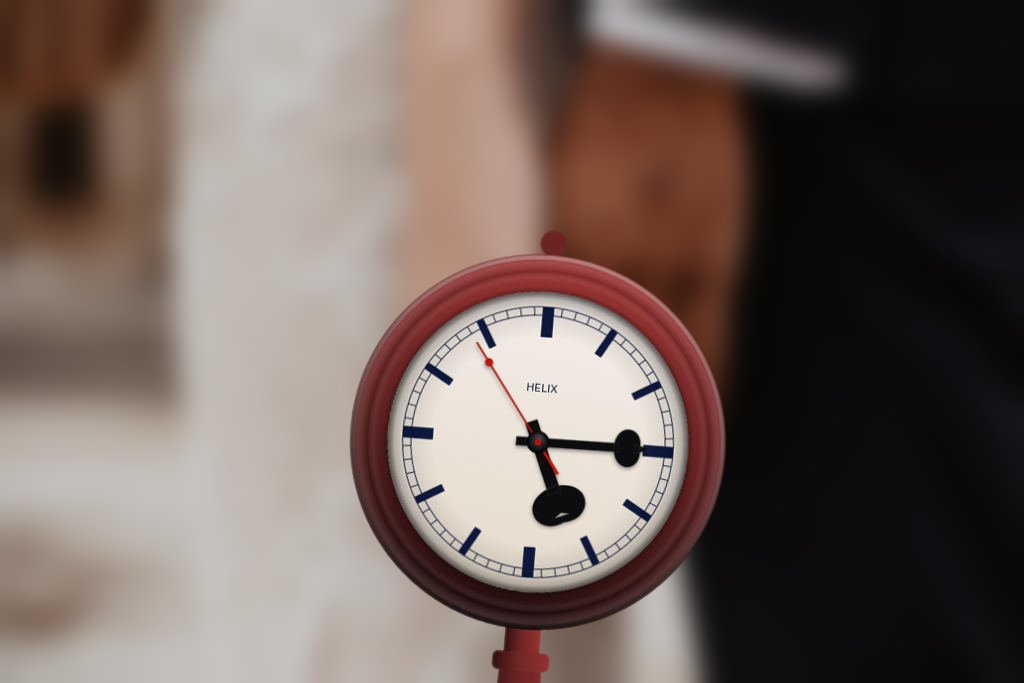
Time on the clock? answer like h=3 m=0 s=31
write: h=5 m=14 s=54
